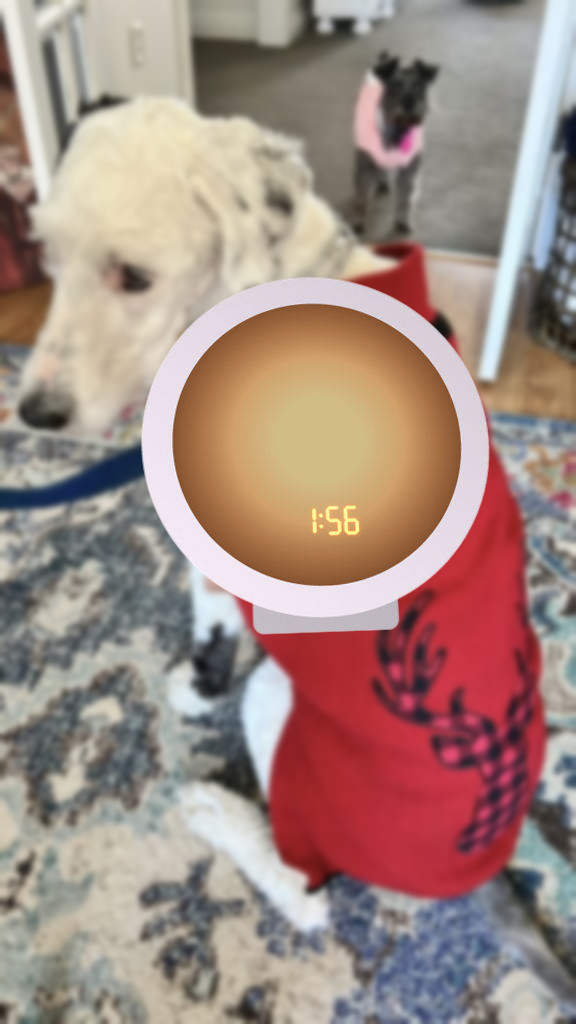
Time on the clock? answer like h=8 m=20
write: h=1 m=56
